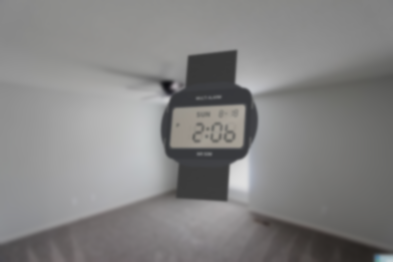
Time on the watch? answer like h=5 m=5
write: h=2 m=6
